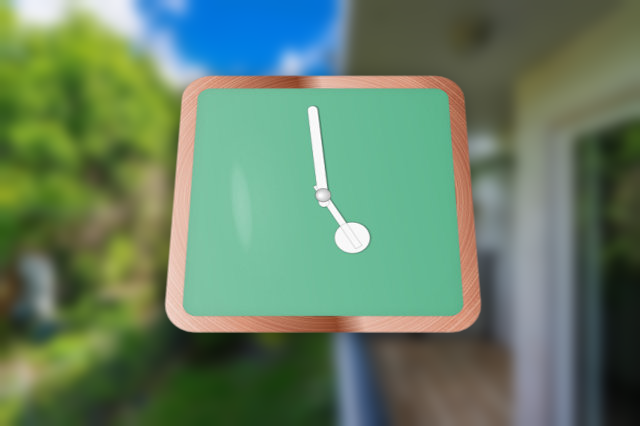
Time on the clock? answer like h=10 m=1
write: h=4 m=59
